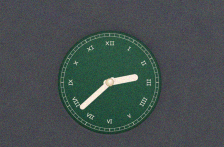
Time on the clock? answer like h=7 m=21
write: h=2 m=38
